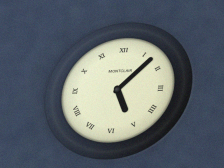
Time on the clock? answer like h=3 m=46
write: h=5 m=7
